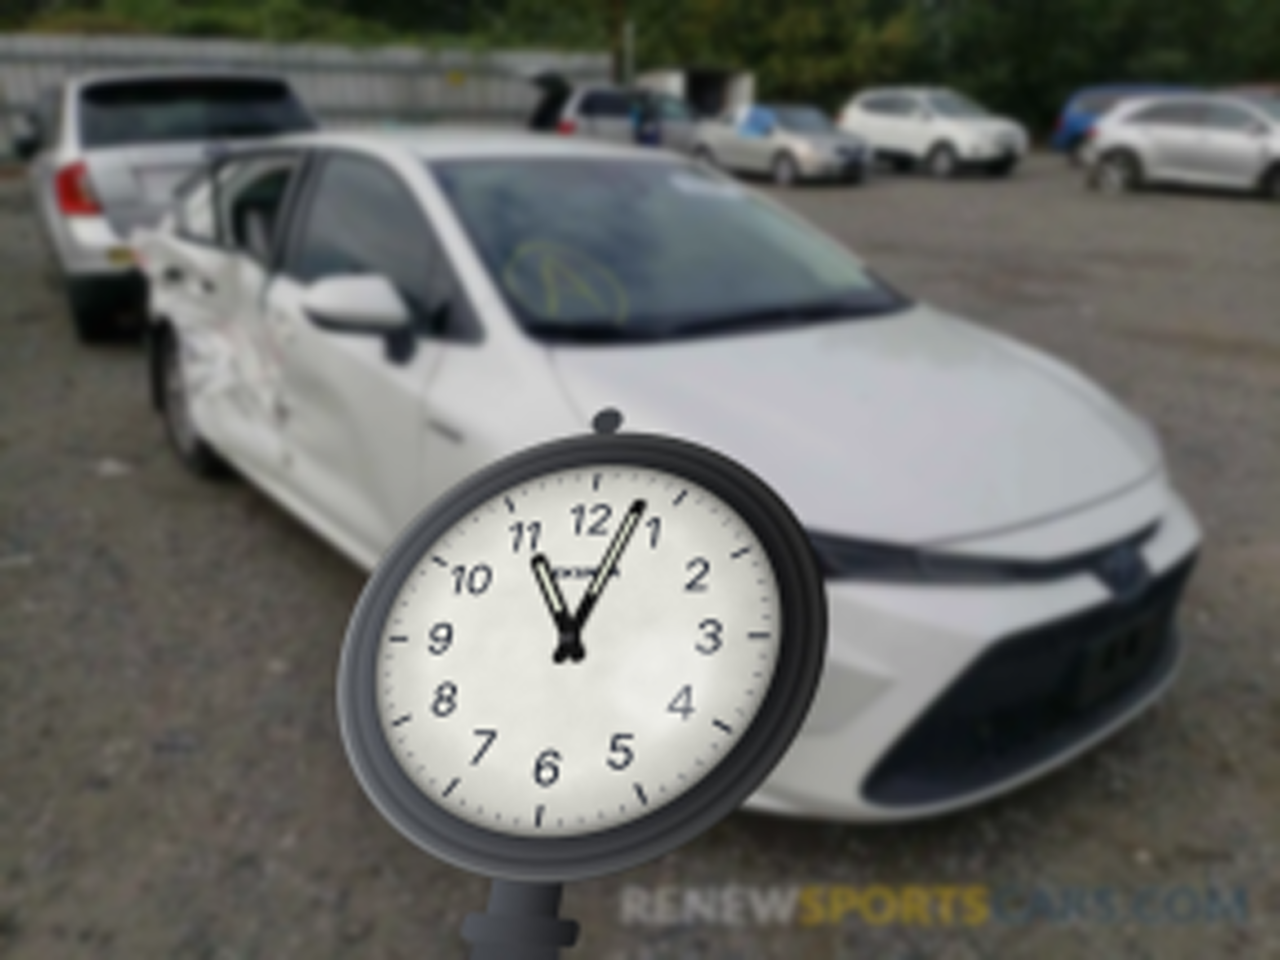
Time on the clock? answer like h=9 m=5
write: h=11 m=3
